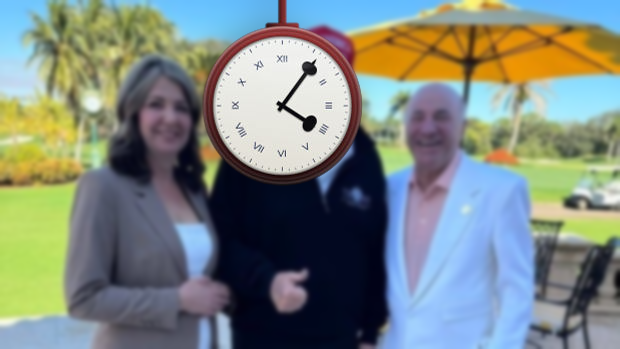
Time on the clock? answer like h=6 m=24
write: h=4 m=6
